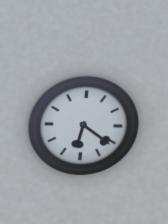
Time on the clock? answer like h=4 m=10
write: h=6 m=21
